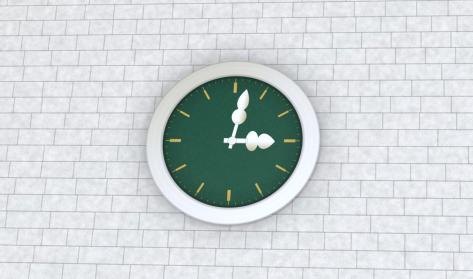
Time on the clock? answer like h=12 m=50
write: h=3 m=2
